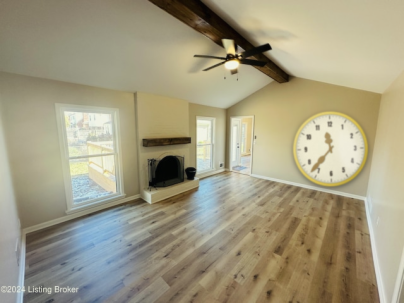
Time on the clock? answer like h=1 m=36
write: h=11 m=37
